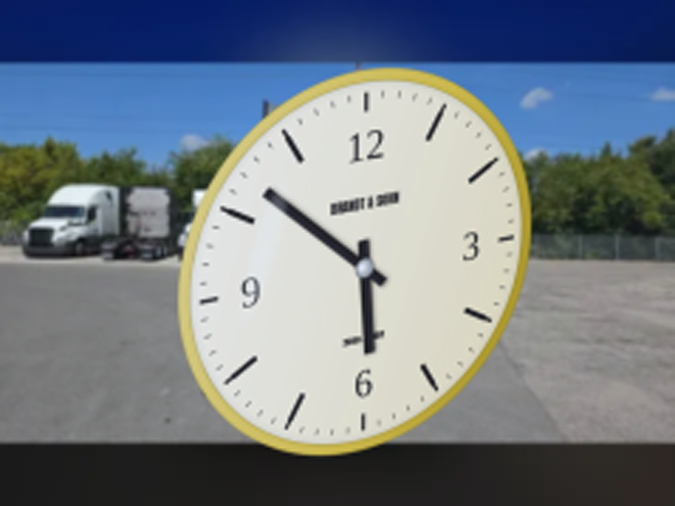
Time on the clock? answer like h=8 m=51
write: h=5 m=52
